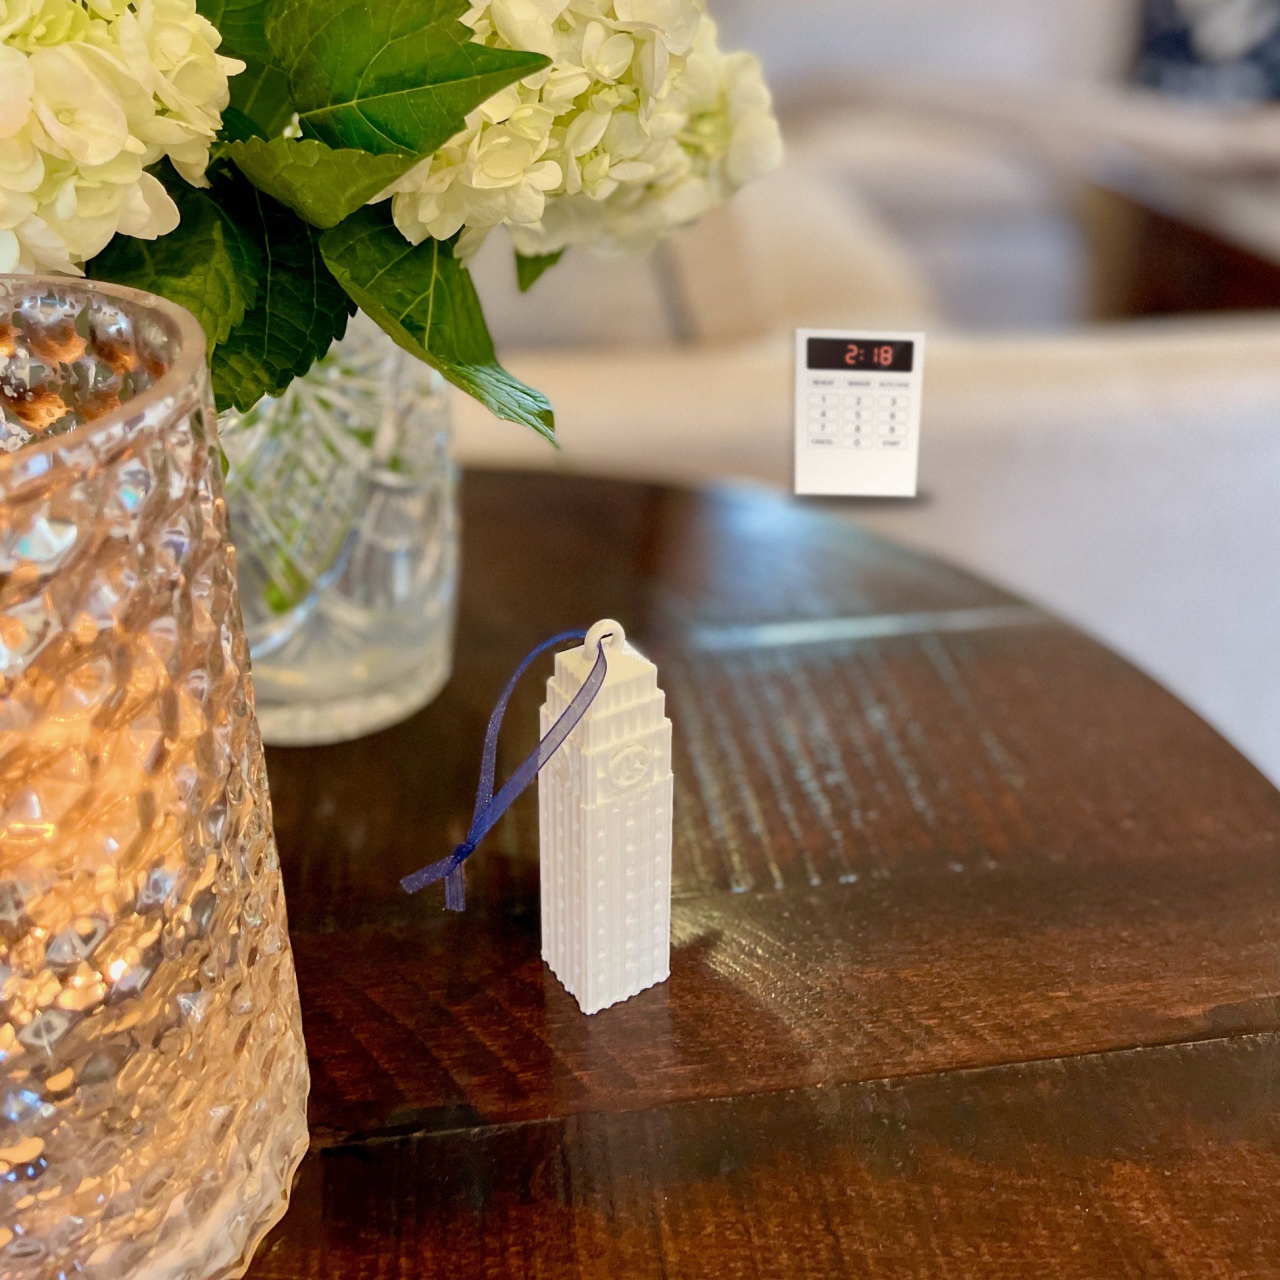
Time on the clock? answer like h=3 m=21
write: h=2 m=18
